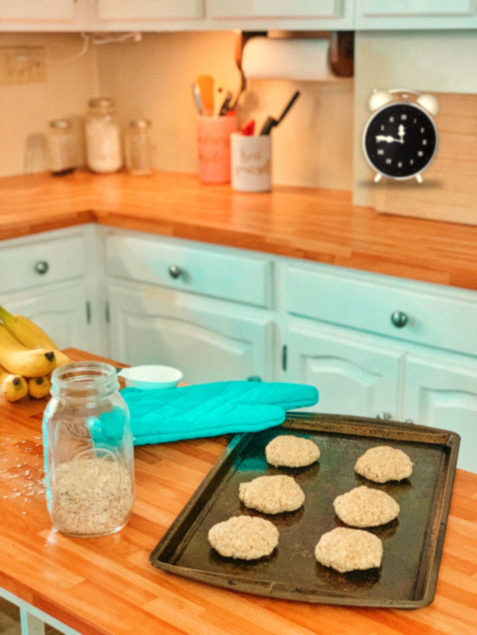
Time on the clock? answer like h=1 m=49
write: h=11 m=46
